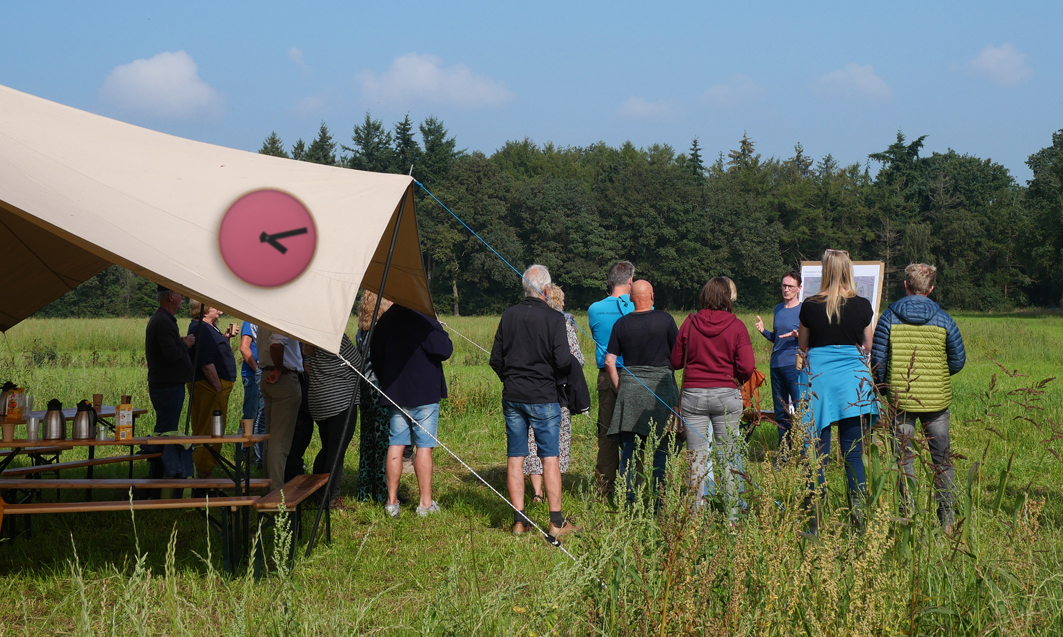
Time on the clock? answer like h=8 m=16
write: h=4 m=13
